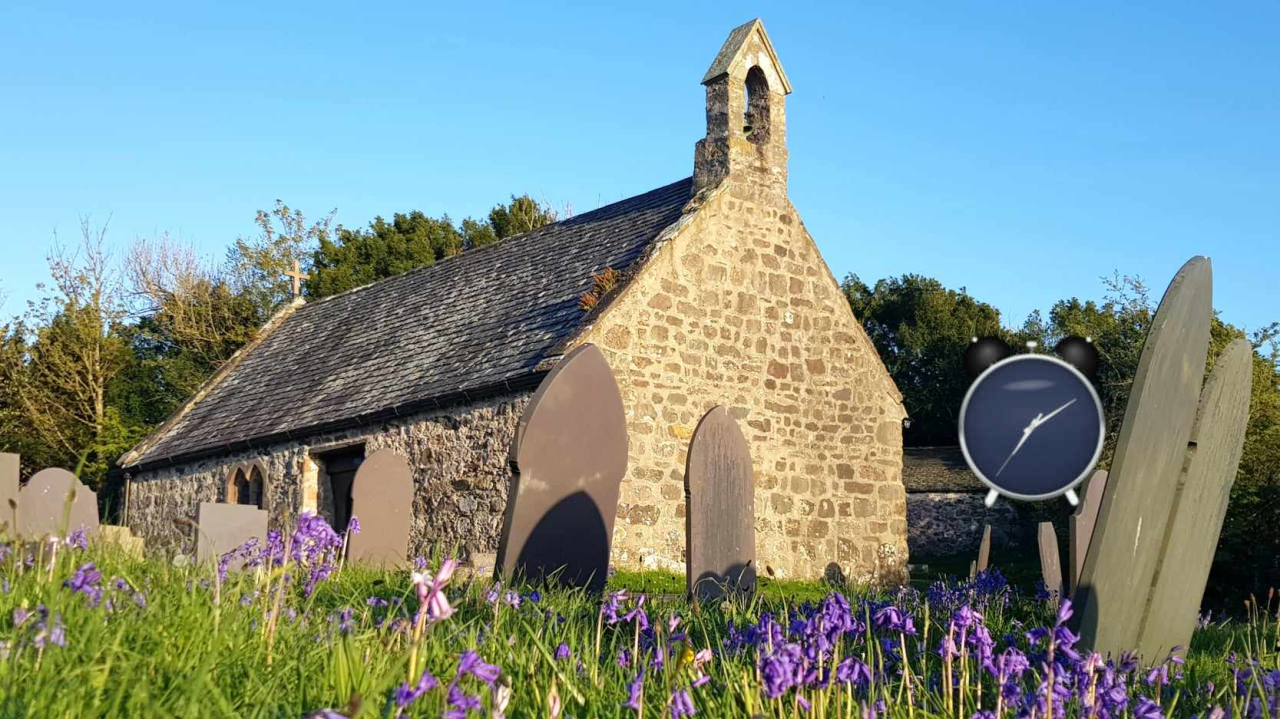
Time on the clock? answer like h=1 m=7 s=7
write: h=7 m=9 s=36
